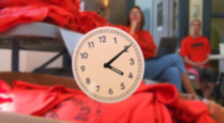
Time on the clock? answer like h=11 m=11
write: h=4 m=10
